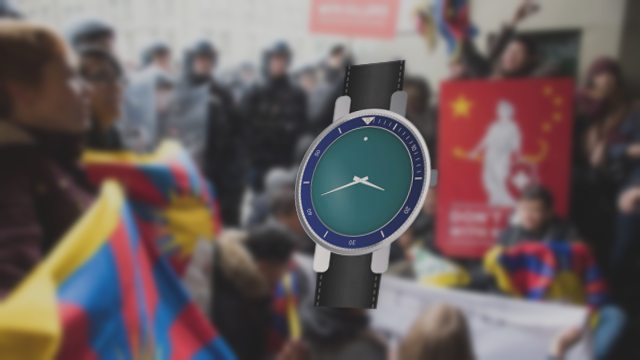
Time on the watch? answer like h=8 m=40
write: h=3 m=42
